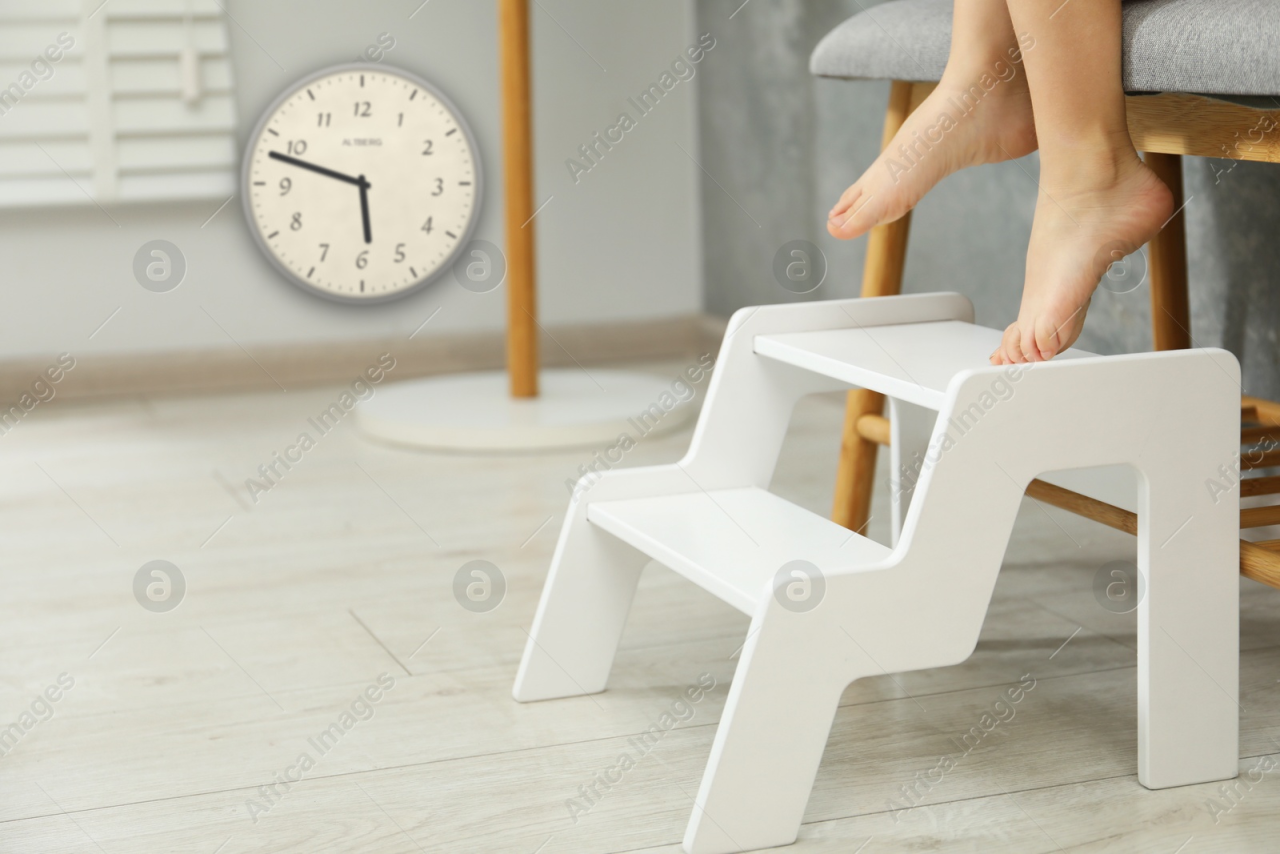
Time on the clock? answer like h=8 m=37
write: h=5 m=48
